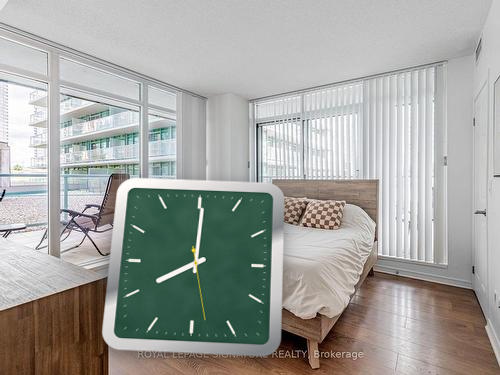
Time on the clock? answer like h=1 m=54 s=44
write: h=8 m=0 s=28
